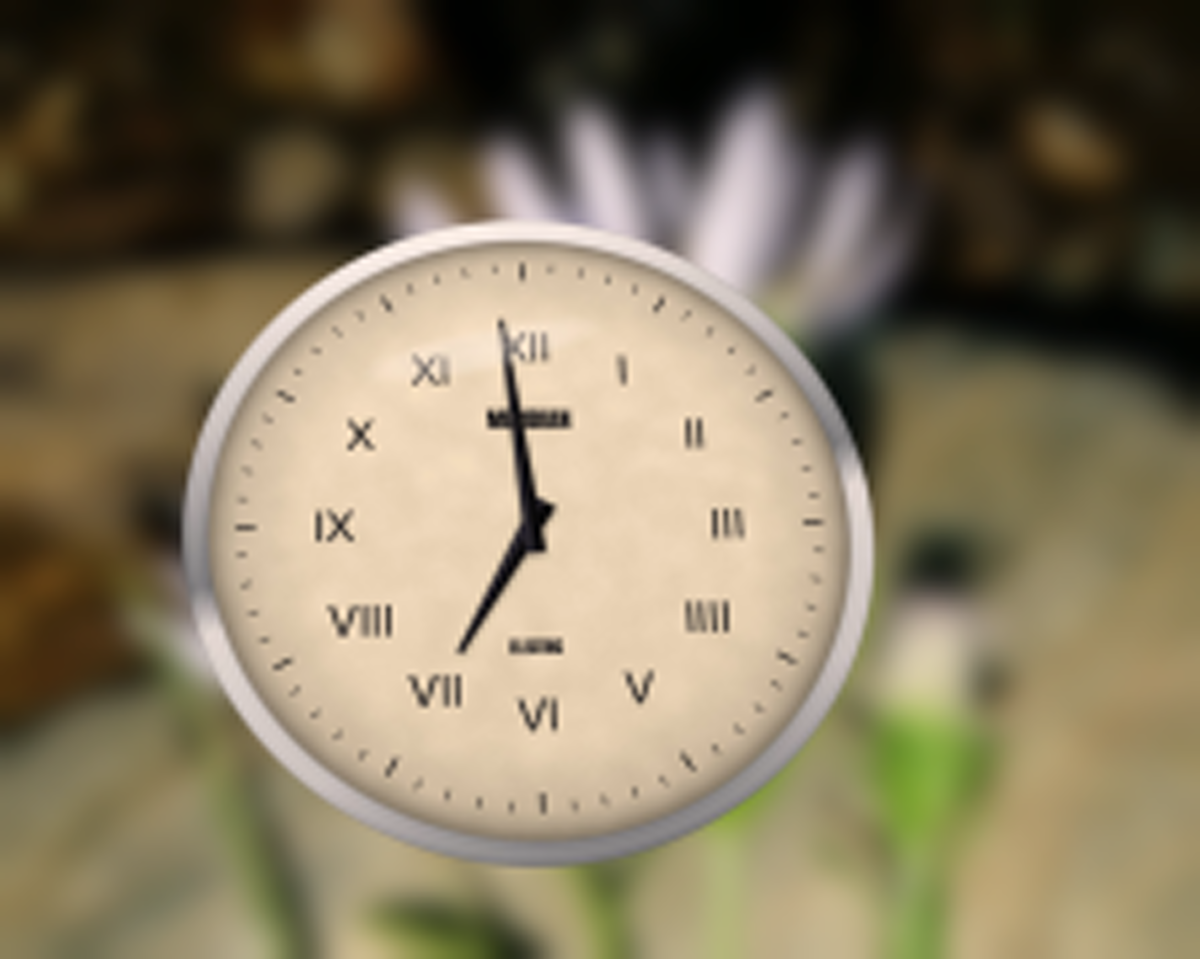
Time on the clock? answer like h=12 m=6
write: h=6 m=59
